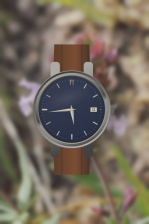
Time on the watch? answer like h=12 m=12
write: h=5 m=44
